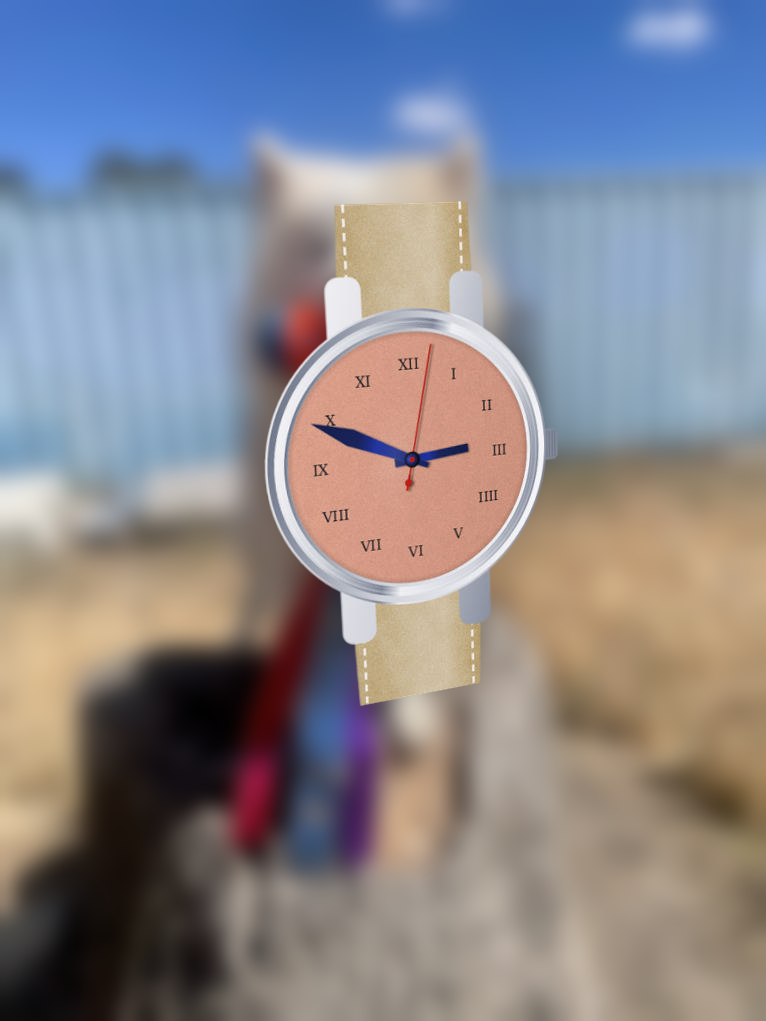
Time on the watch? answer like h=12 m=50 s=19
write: h=2 m=49 s=2
